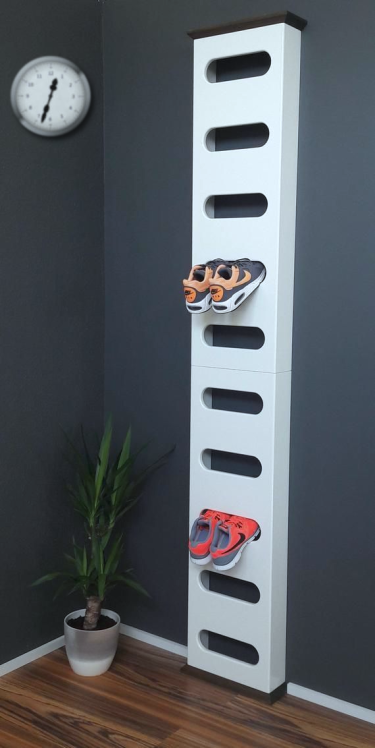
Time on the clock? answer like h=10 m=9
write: h=12 m=33
